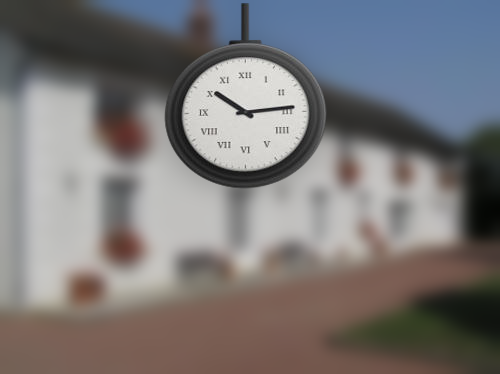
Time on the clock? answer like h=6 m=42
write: h=10 m=14
